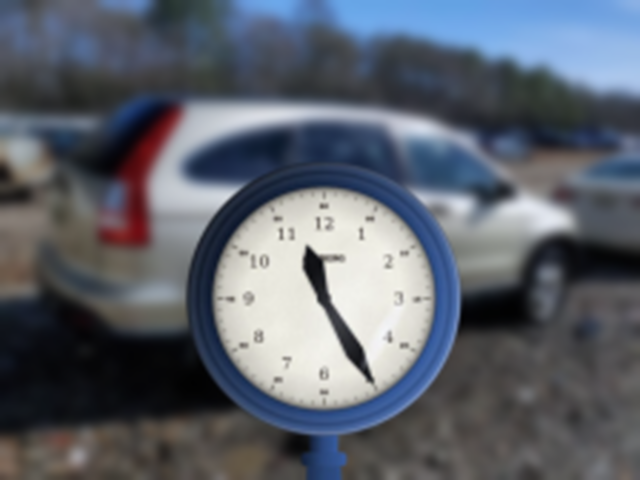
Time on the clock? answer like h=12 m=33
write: h=11 m=25
